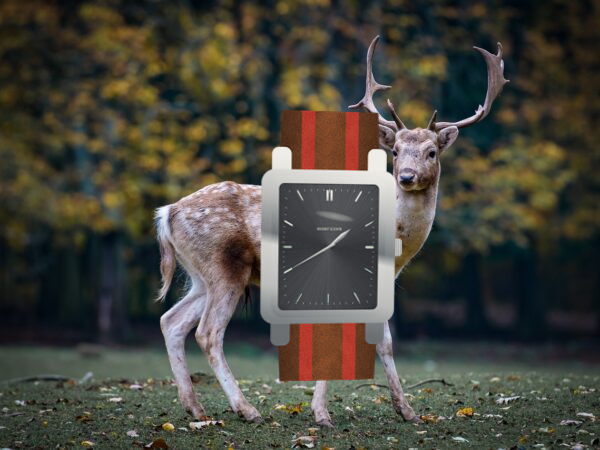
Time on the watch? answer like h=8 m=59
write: h=1 m=40
